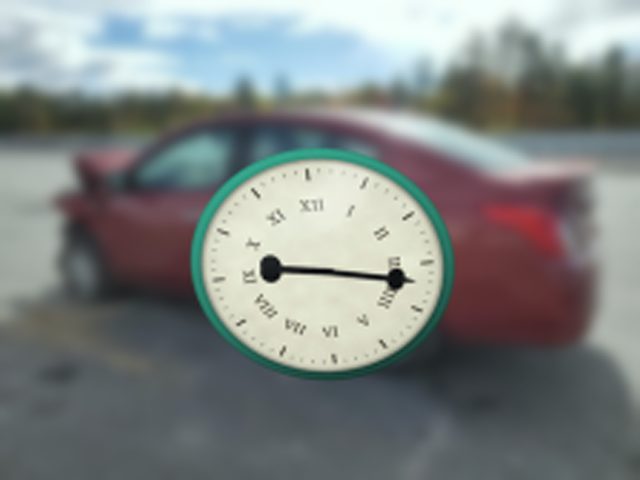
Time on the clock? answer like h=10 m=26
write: h=9 m=17
